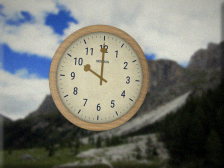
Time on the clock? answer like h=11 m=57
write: h=10 m=0
